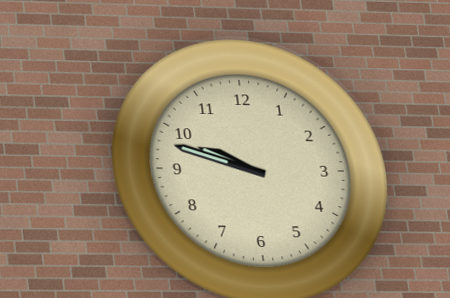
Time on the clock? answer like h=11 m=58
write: h=9 m=48
